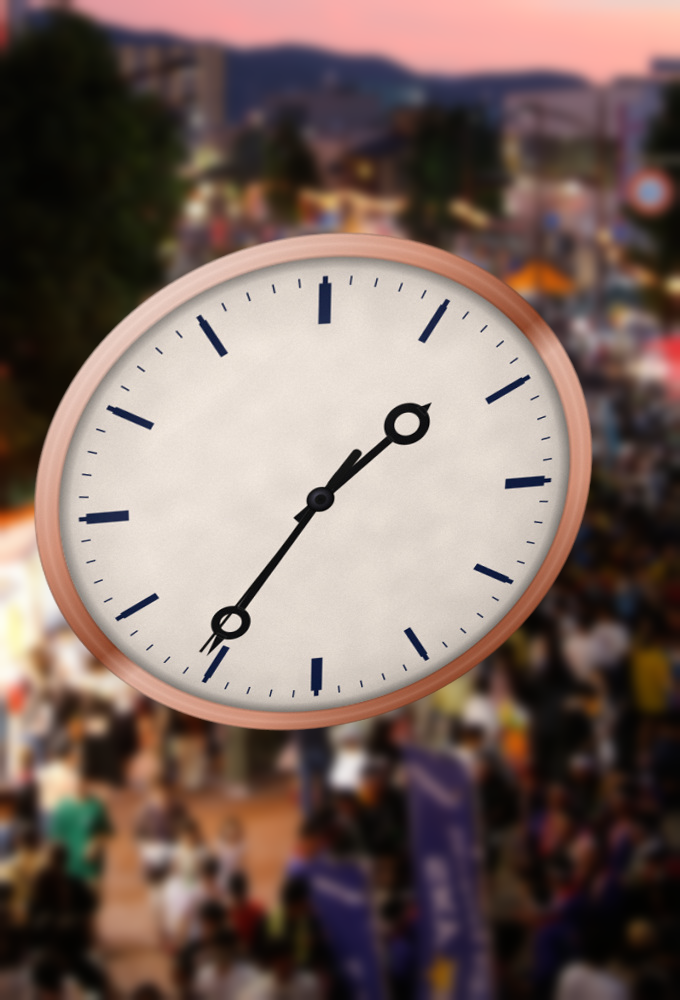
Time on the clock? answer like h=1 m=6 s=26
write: h=1 m=35 s=36
